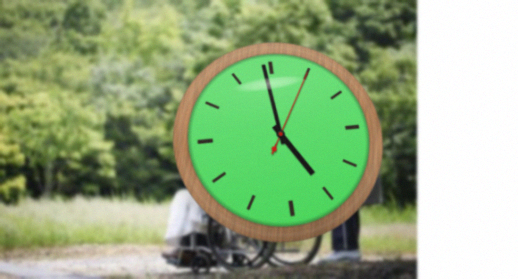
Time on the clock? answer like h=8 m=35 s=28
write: h=4 m=59 s=5
